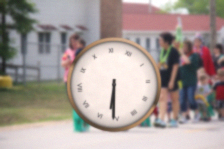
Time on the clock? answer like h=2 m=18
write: h=5 m=26
